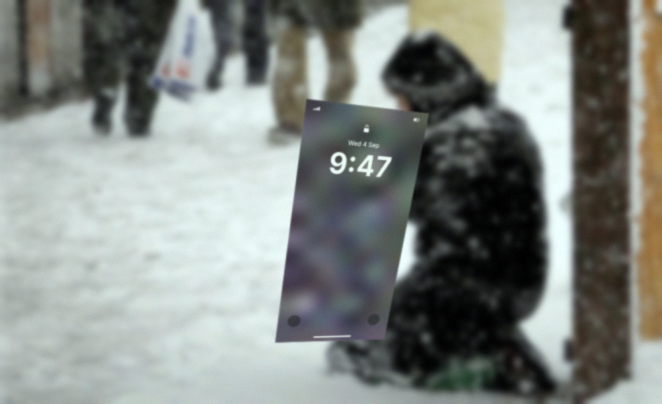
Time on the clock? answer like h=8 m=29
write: h=9 m=47
